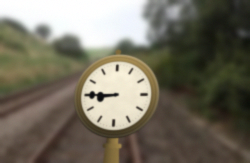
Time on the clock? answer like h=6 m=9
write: h=8 m=45
